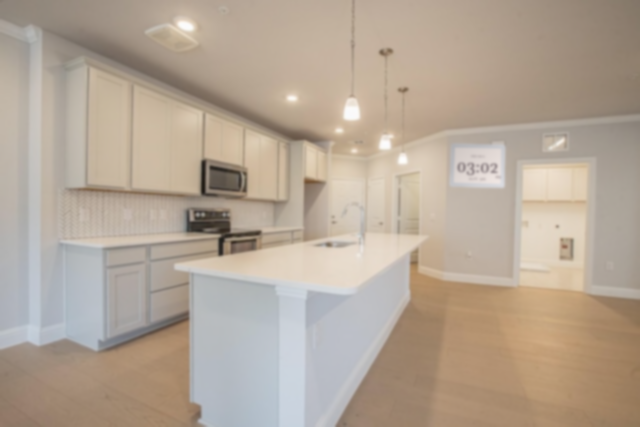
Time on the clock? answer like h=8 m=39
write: h=3 m=2
